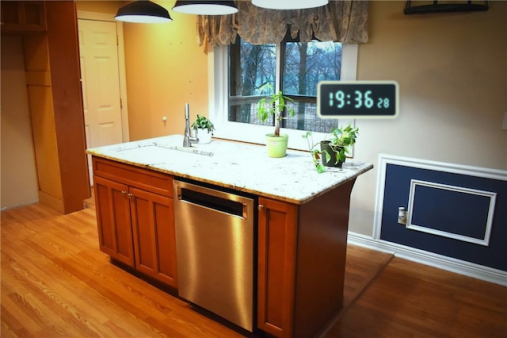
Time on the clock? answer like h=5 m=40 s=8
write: h=19 m=36 s=28
